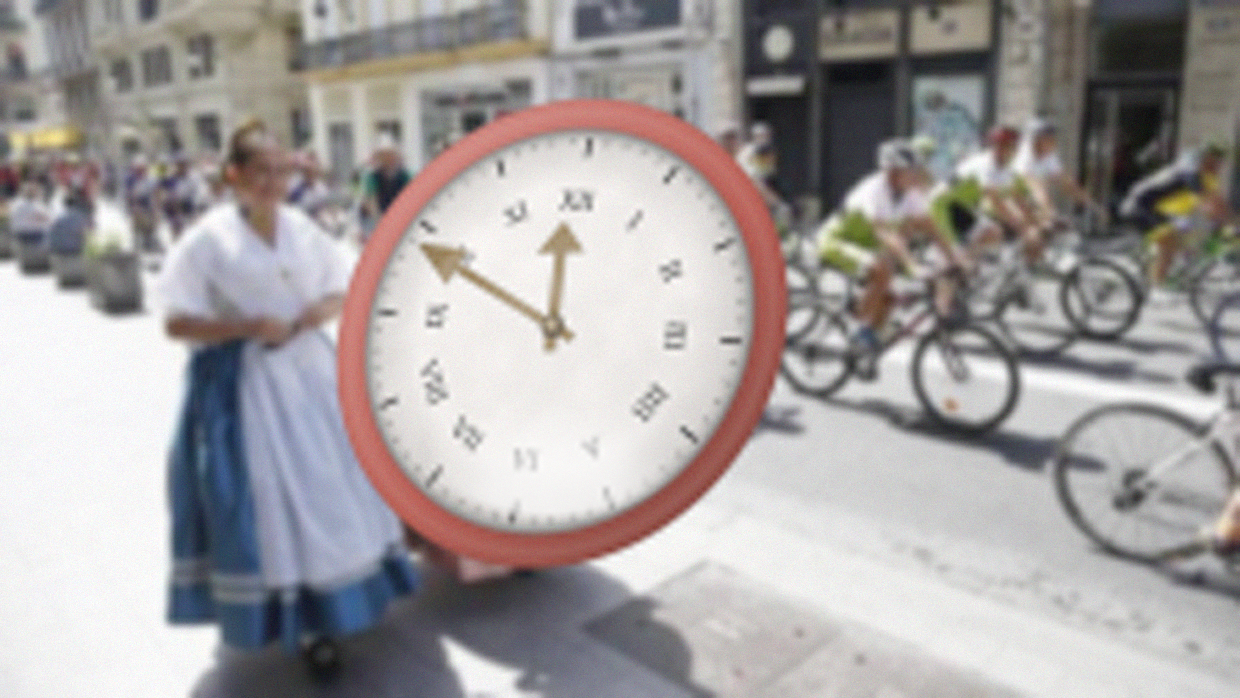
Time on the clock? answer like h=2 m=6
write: h=11 m=49
